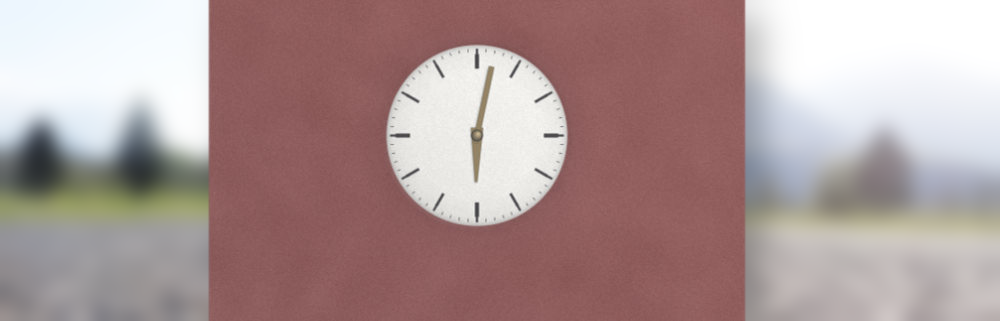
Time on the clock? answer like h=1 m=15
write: h=6 m=2
